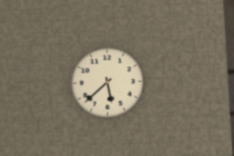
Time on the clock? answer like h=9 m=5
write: h=5 m=38
